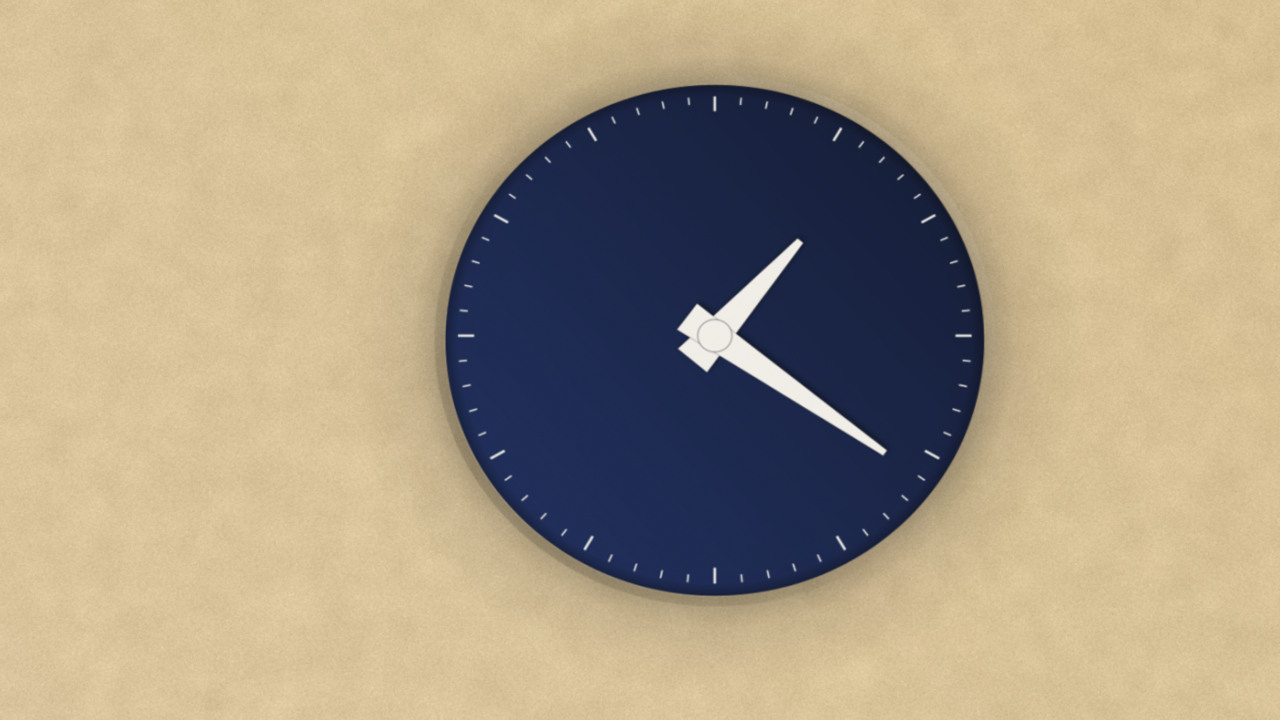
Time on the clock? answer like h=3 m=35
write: h=1 m=21
